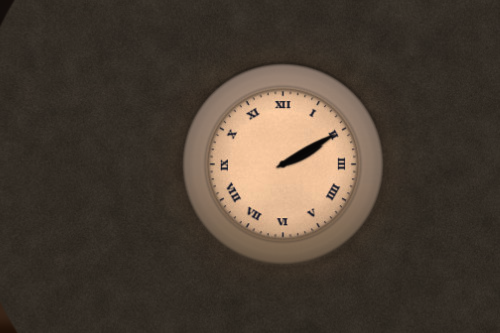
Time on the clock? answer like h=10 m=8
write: h=2 m=10
